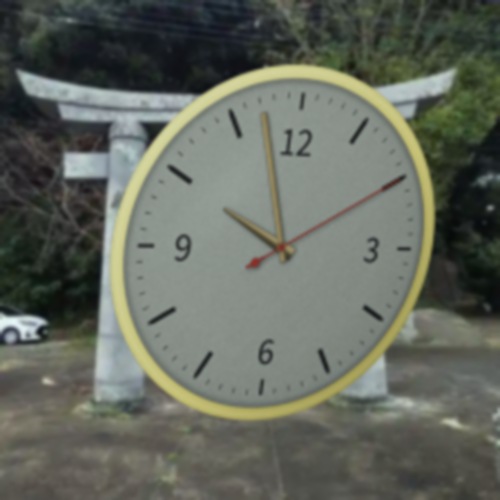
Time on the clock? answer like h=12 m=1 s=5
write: h=9 m=57 s=10
